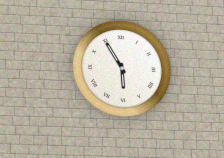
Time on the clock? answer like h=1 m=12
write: h=5 m=55
